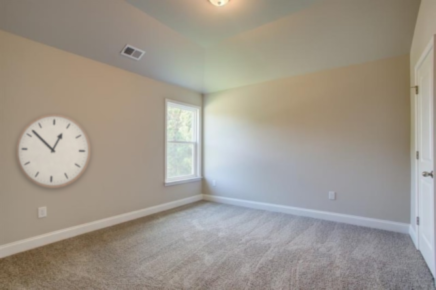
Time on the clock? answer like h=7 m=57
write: h=12 m=52
